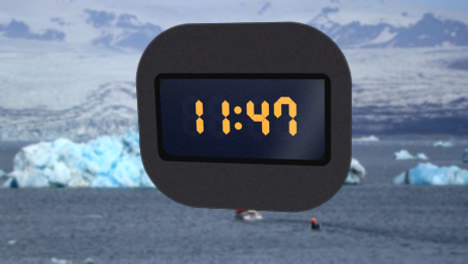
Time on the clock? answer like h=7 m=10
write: h=11 m=47
